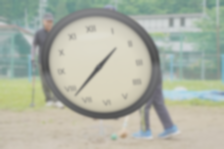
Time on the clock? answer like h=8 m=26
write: h=1 m=38
